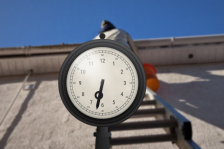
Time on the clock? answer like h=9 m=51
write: h=6 m=32
